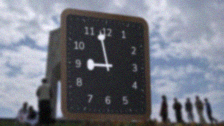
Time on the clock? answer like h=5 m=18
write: h=8 m=58
